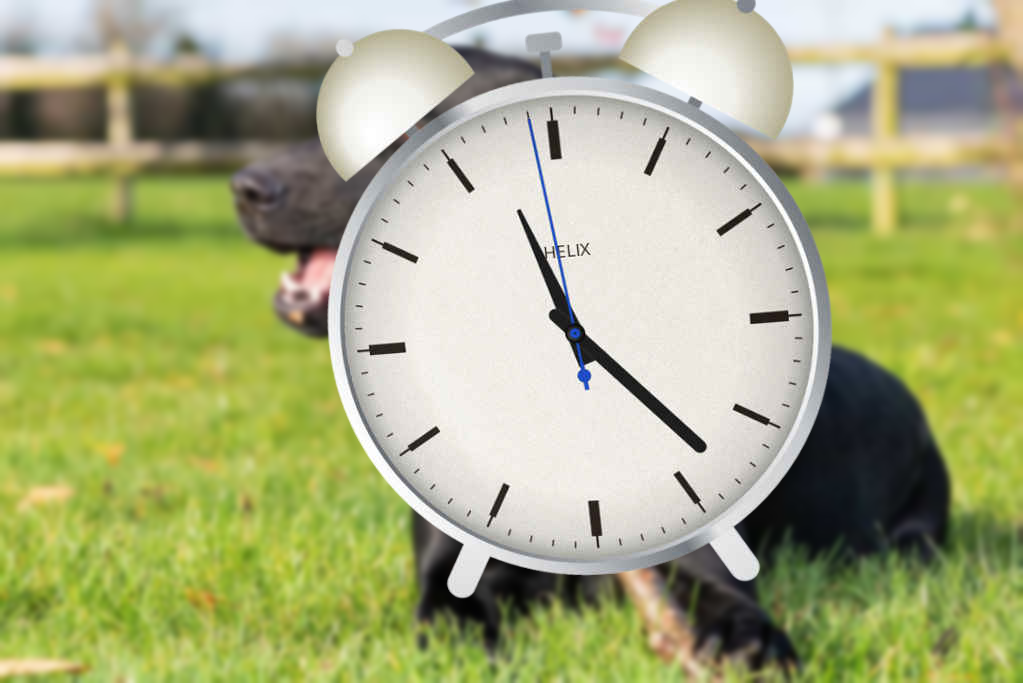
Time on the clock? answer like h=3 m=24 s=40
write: h=11 m=22 s=59
